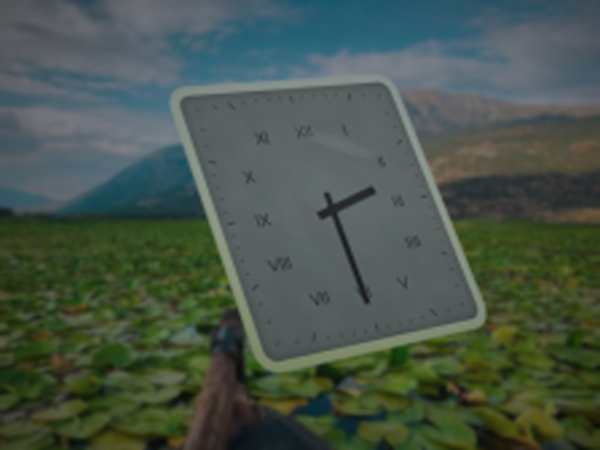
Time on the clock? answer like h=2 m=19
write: h=2 m=30
